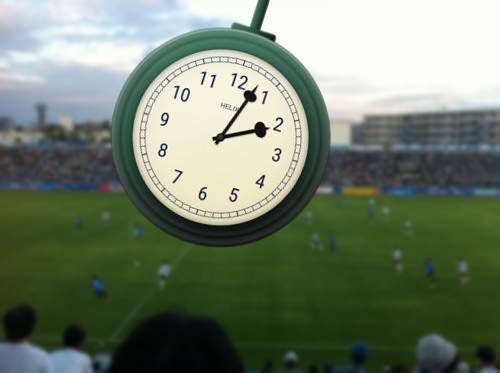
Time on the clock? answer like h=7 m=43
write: h=2 m=3
